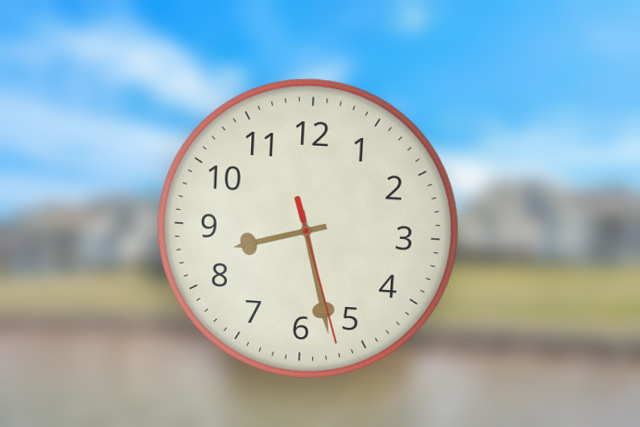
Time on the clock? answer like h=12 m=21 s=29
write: h=8 m=27 s=27
